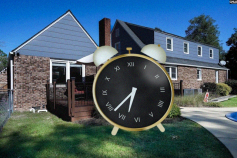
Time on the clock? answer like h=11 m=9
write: h=6 m=38
